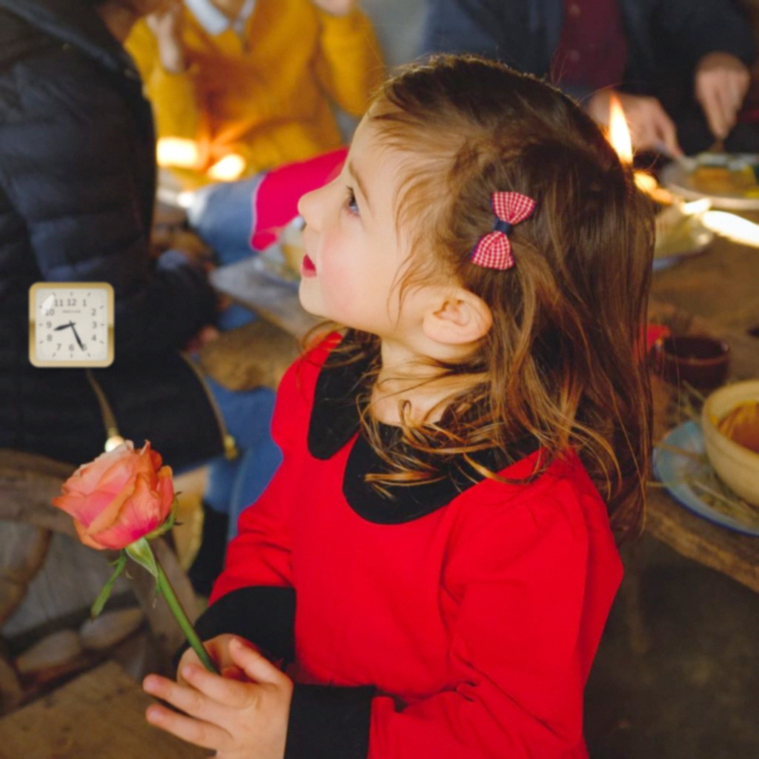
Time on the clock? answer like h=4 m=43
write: h=8 m=26
